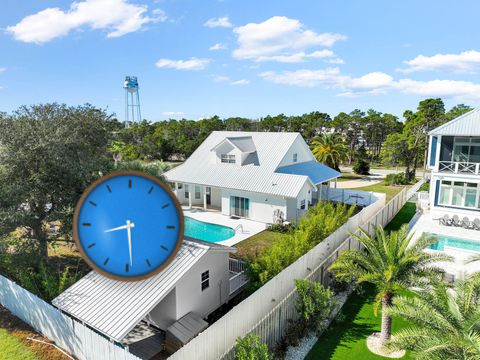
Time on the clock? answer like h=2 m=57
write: h=8 m=29
